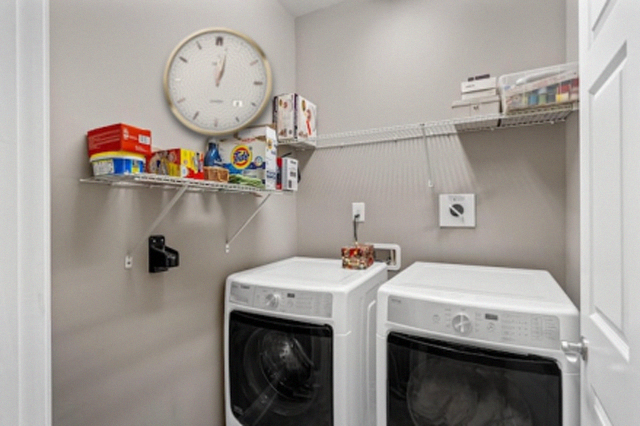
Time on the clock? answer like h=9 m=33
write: h=12 m=2
